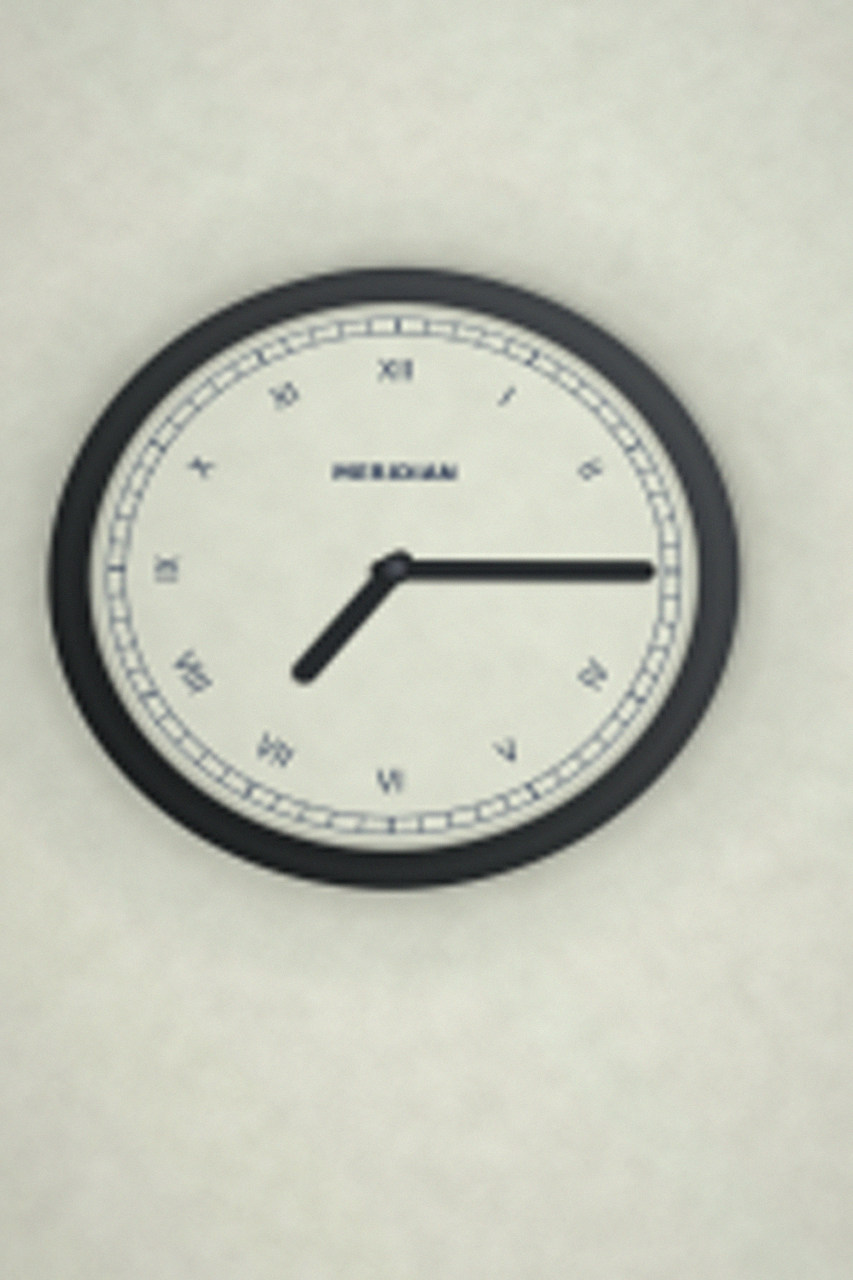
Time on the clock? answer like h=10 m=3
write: h=7 m=15
